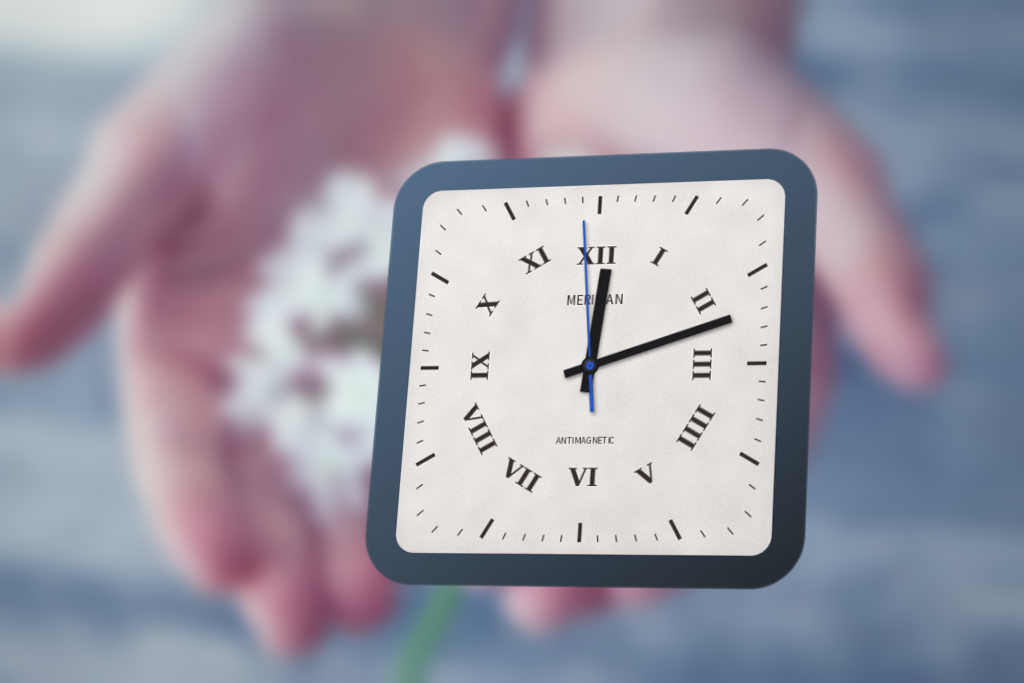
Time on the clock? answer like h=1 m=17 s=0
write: h=12 m=11 s=59
